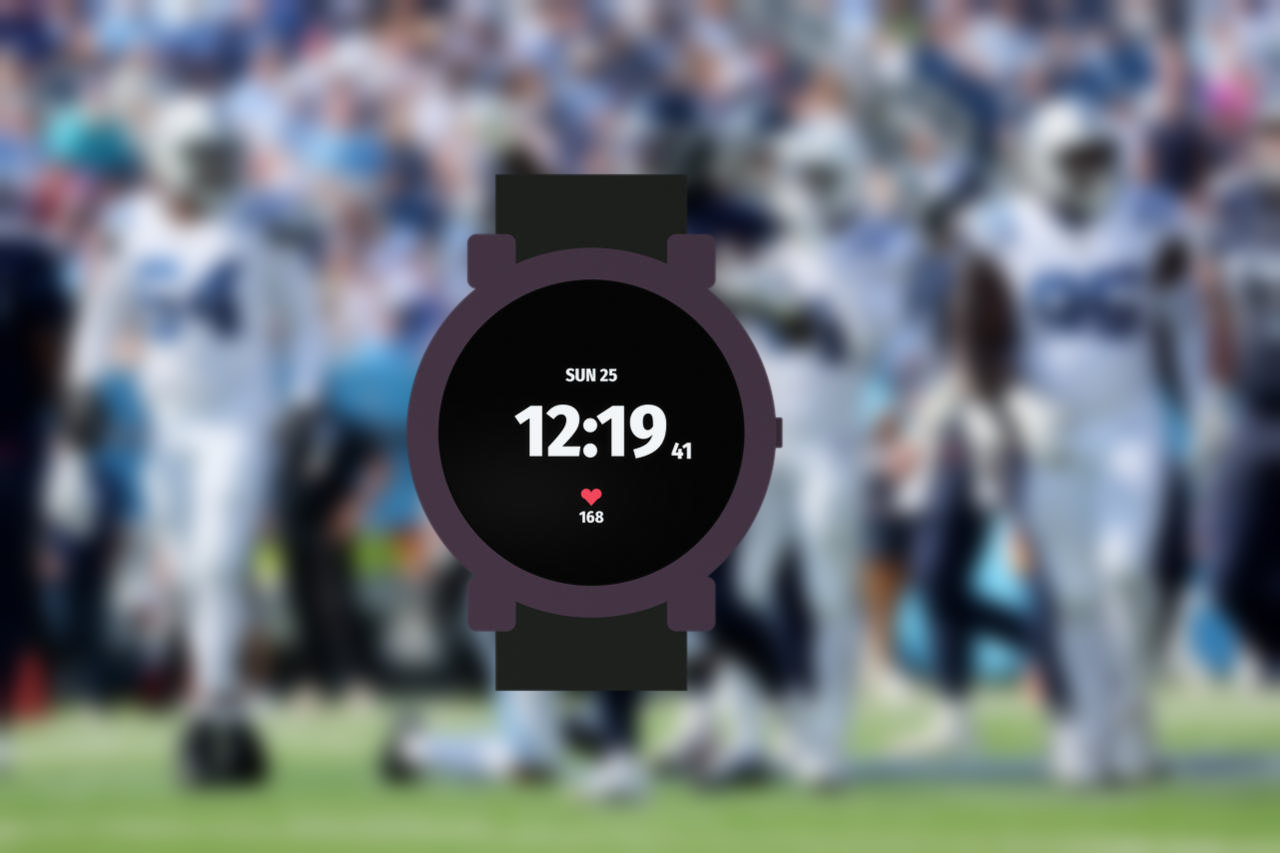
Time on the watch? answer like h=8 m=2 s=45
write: h=12 m=19 s=41
